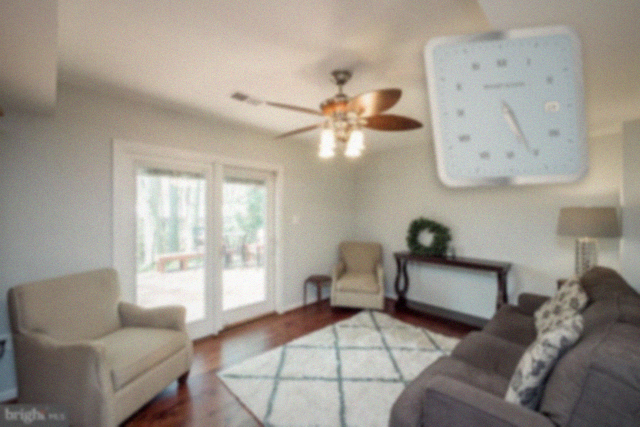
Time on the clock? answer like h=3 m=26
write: h=5 m=26
